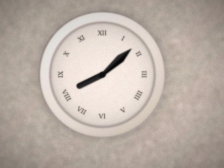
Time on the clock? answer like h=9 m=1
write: h=8 m=8
